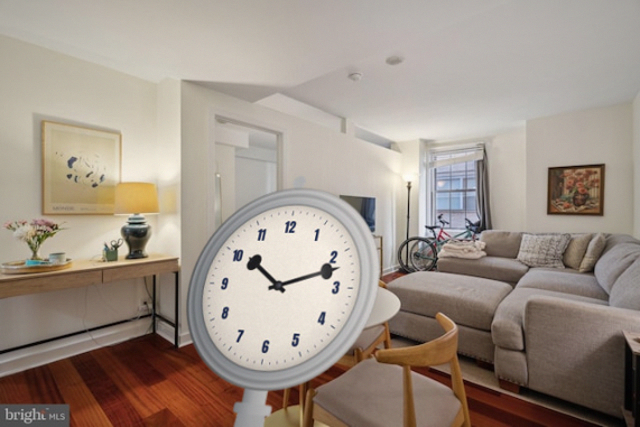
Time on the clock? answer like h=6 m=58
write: h=10 m=12
